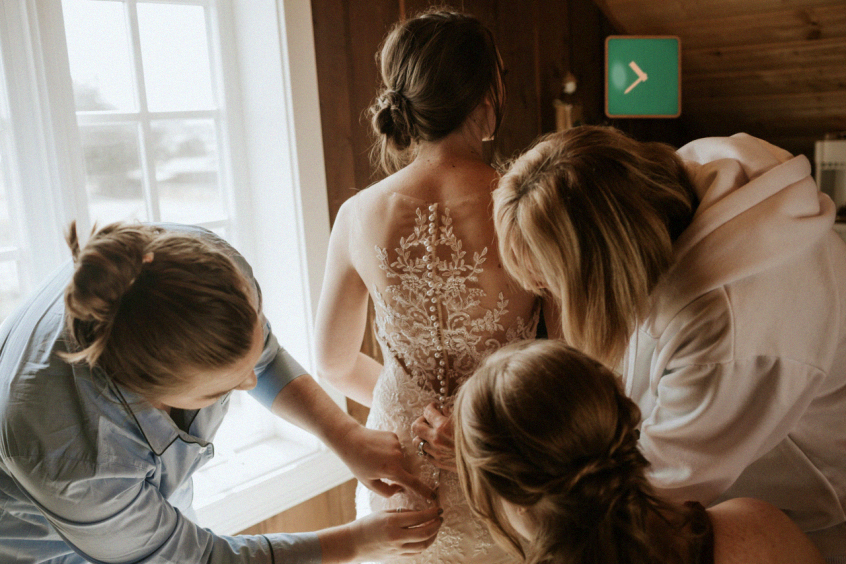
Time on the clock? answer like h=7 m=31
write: h=10 m=38
